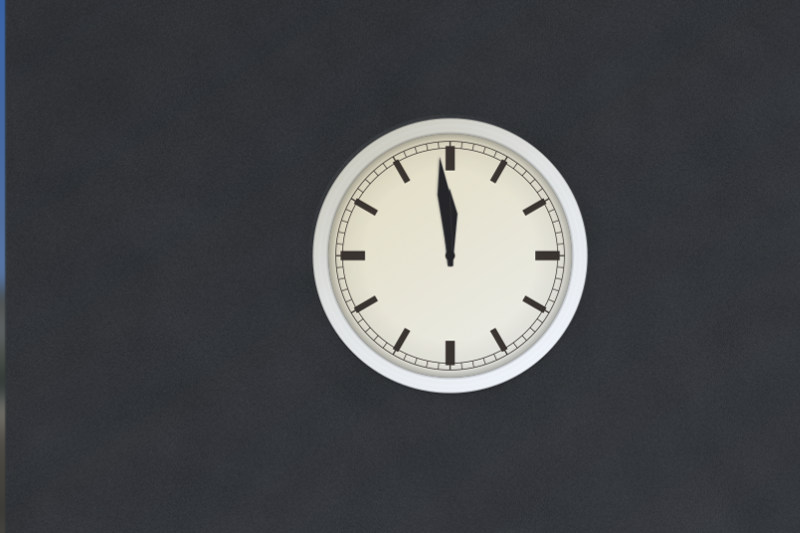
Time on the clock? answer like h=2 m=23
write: h=11 m=59
